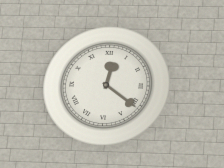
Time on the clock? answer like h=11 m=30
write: h=12 m=21
